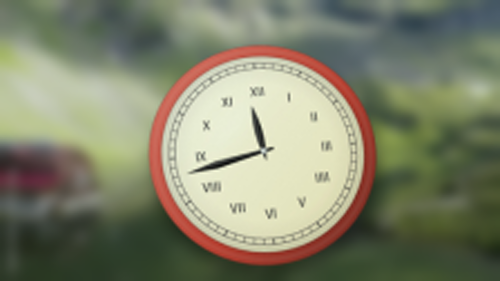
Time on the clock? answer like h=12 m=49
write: h=11 m=43
